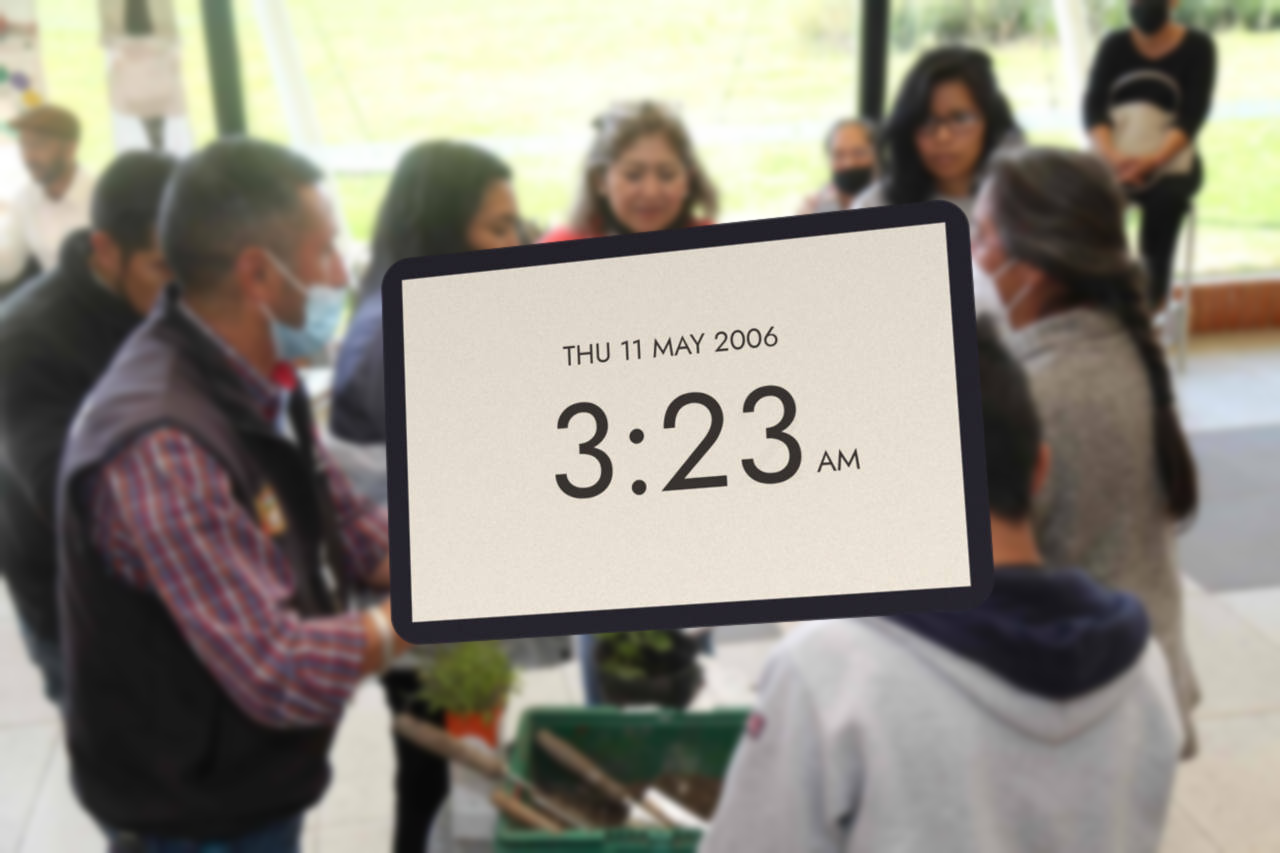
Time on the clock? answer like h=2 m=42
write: h=3 m=23
